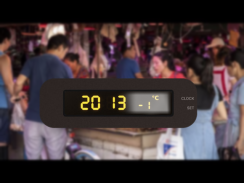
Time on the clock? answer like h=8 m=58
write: h=20 m=13
